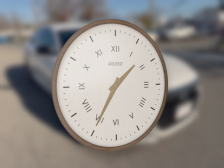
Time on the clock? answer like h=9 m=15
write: h=1 m=35
